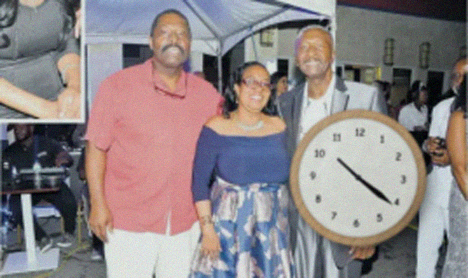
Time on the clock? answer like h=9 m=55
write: h=10 m=21
